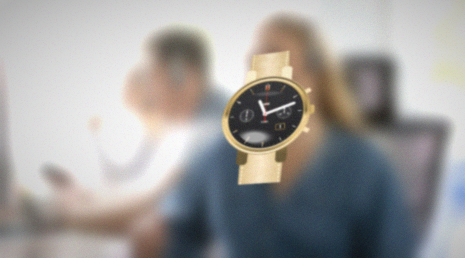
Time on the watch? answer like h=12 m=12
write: h=11 m=12
